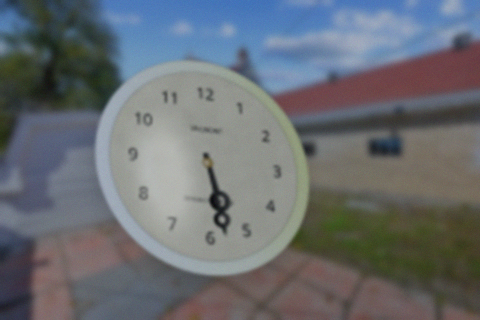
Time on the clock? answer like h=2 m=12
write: h=5 m=28
